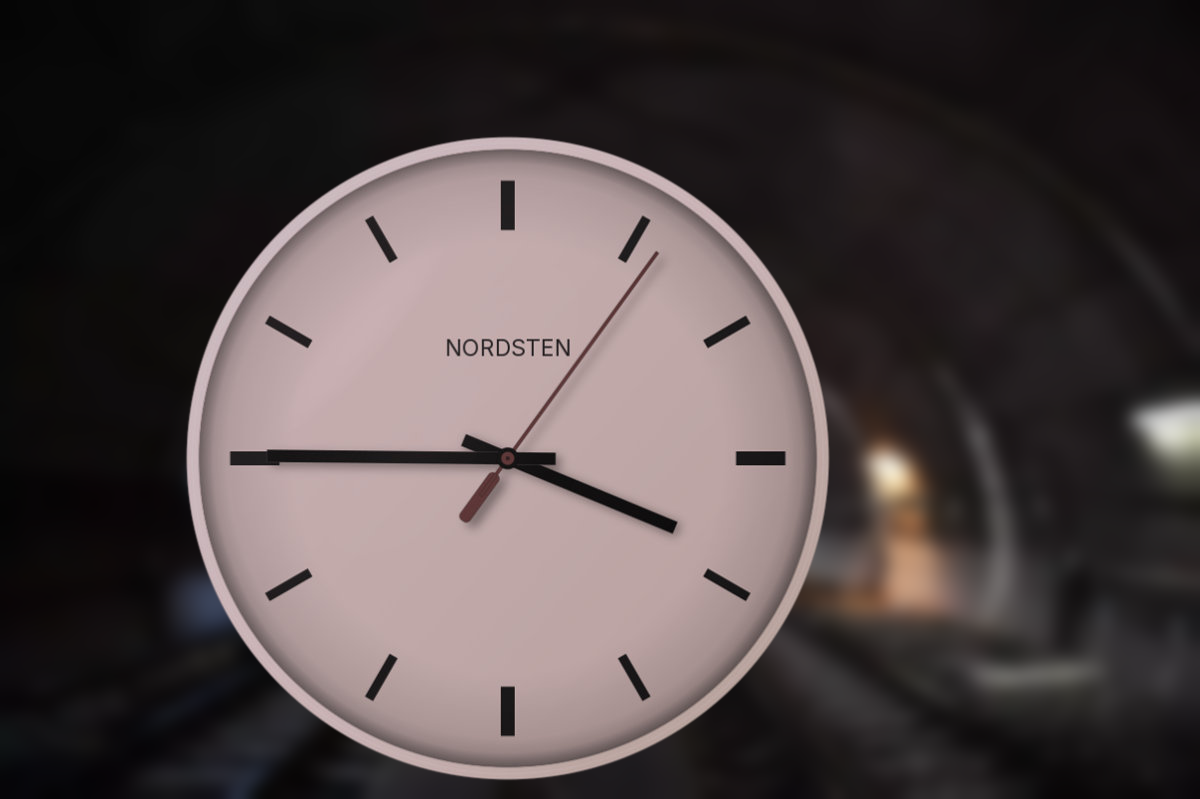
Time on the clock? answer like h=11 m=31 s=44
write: h=3 m=45 s=6
